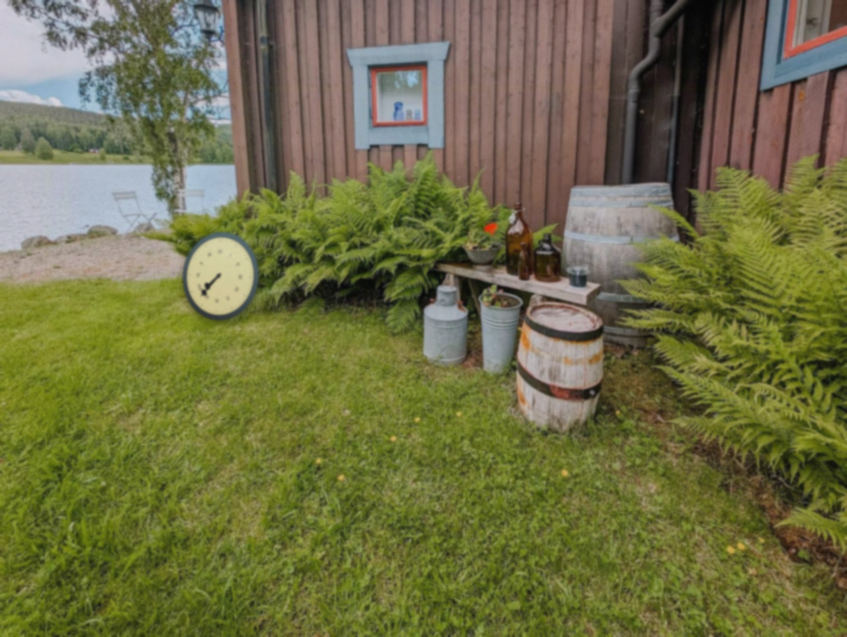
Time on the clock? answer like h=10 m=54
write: h=7 m=37
